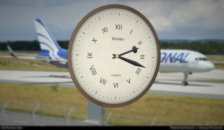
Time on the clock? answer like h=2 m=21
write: h=2 m=18
